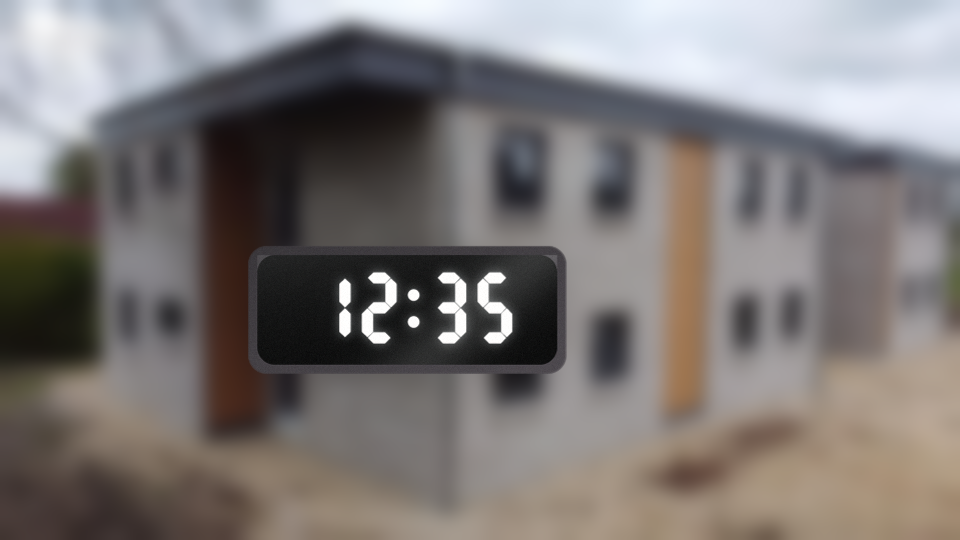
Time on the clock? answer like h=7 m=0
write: h=12 m=35
